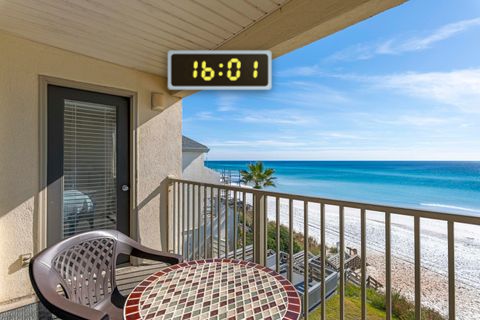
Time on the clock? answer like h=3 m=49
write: h=16 m=1
